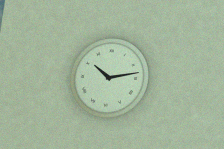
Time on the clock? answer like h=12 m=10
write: h=10 m=13
